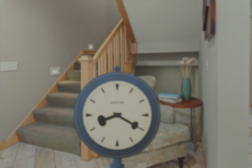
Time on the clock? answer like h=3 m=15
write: h=8 m=20
